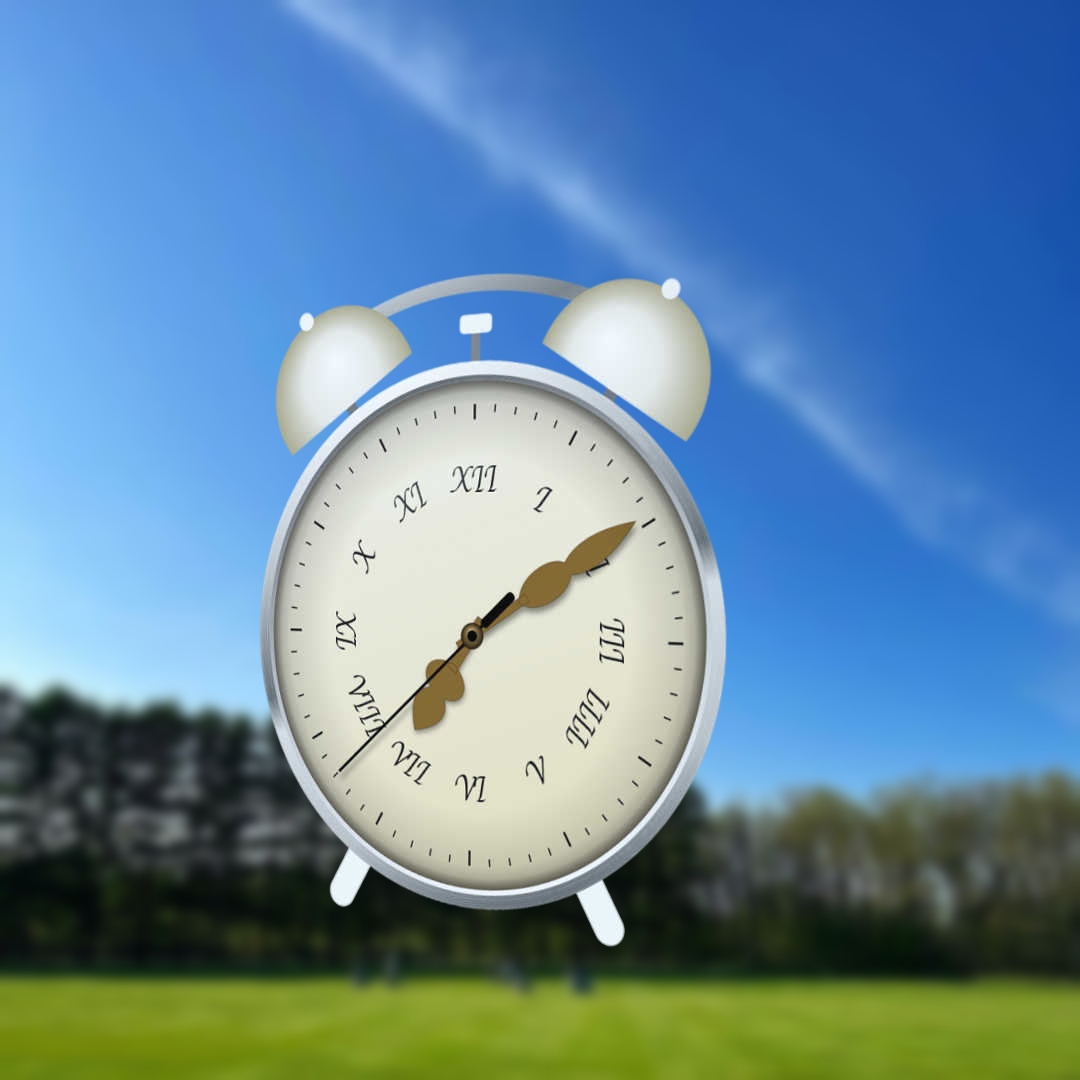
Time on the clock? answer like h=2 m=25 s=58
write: h=7 m=9 s=38
